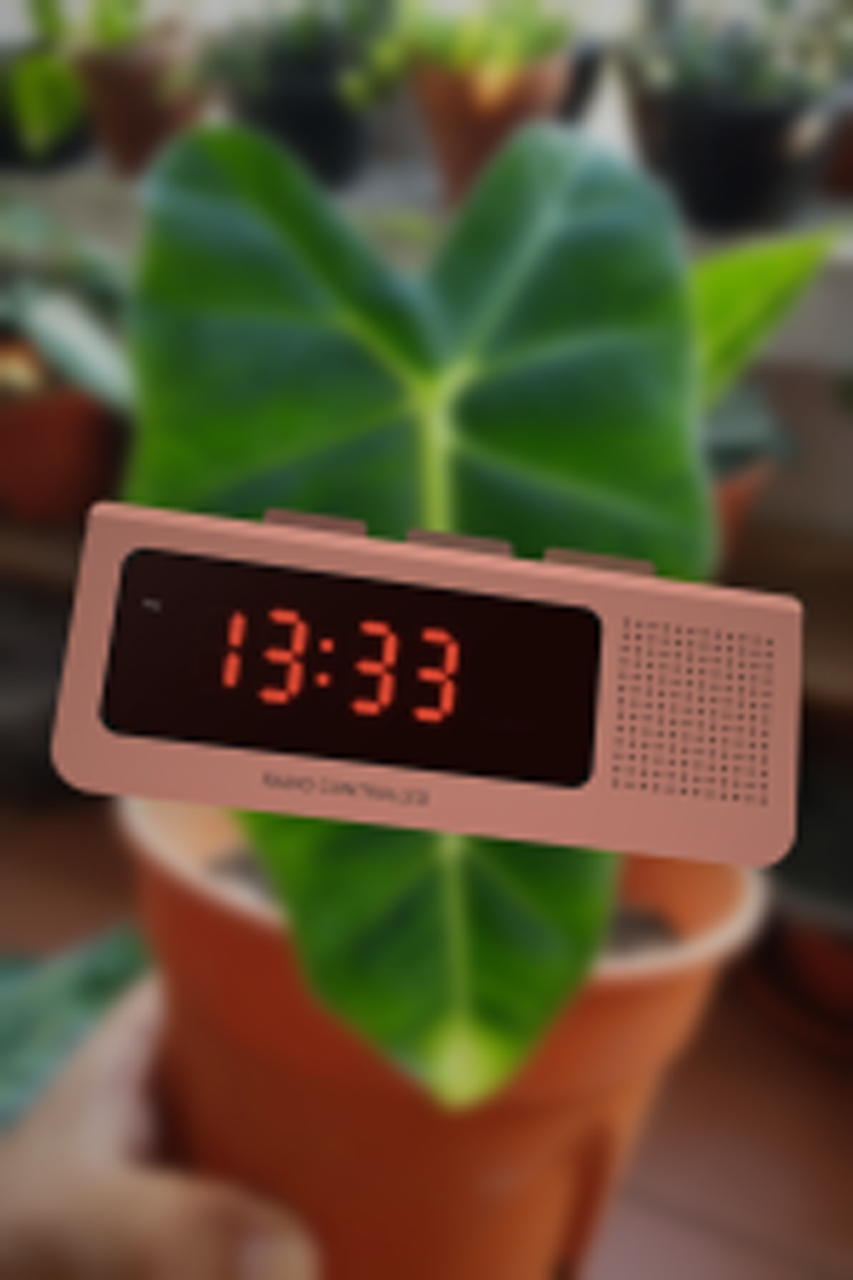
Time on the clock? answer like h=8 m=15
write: h=13 m=33
